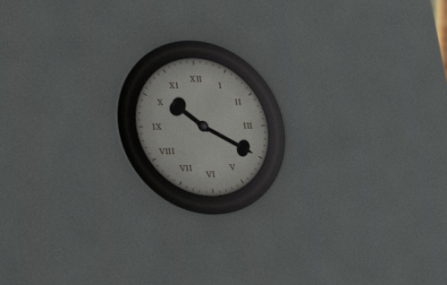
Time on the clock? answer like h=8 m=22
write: h=10 m=20
